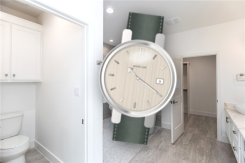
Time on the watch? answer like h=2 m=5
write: h=10 m=20
